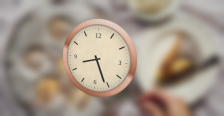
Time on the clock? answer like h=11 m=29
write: h=8 m=26
